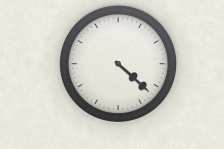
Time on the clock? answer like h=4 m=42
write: h=4 m=22
